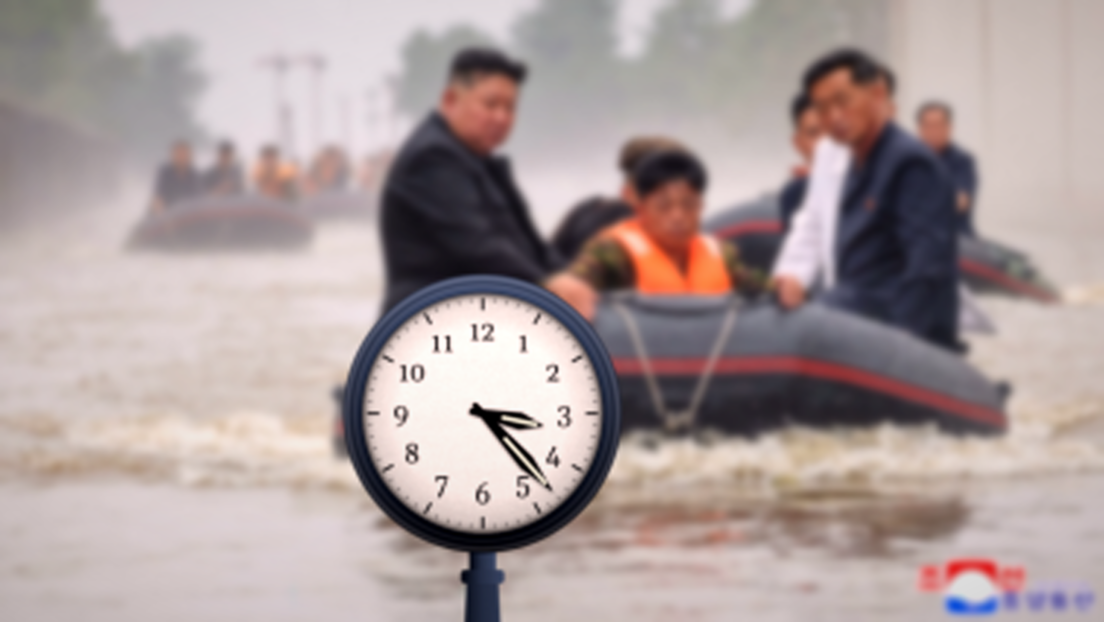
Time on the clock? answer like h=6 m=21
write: h=3 m=23
